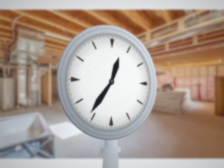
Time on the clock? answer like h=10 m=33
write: h=12 m=36
